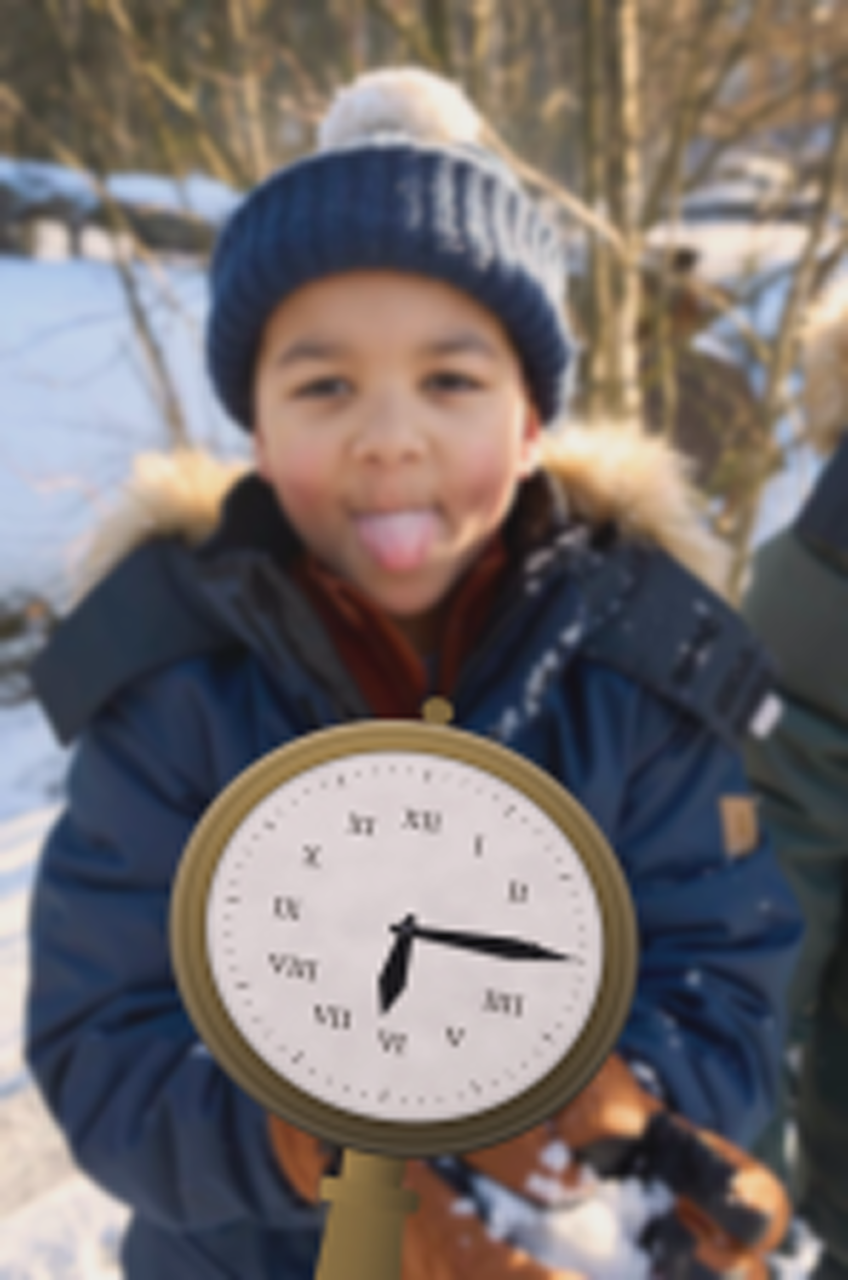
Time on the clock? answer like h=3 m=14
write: h=6 m=15
